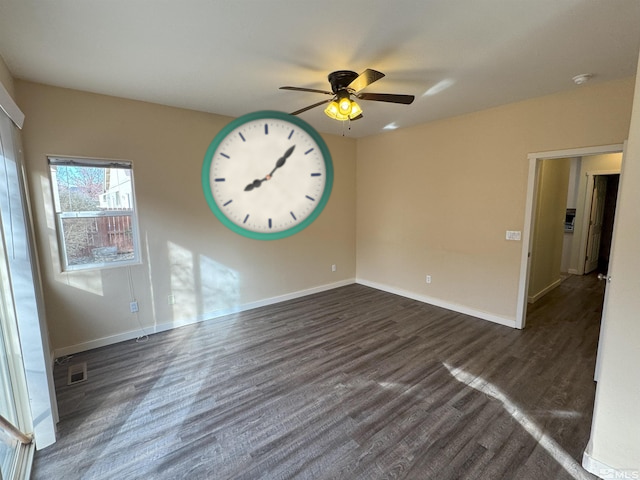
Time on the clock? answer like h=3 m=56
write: h=8 m=7
